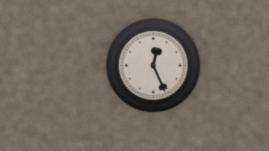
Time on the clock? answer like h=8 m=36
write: h=12 m=26
